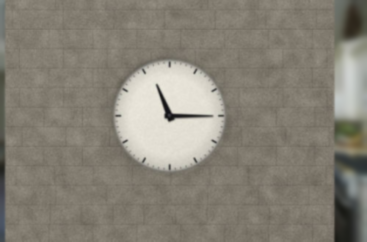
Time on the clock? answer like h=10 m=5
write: h=11 m=15
